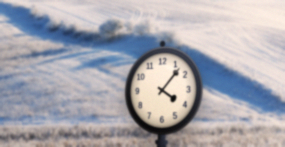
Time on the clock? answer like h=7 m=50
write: h=4 m=7
